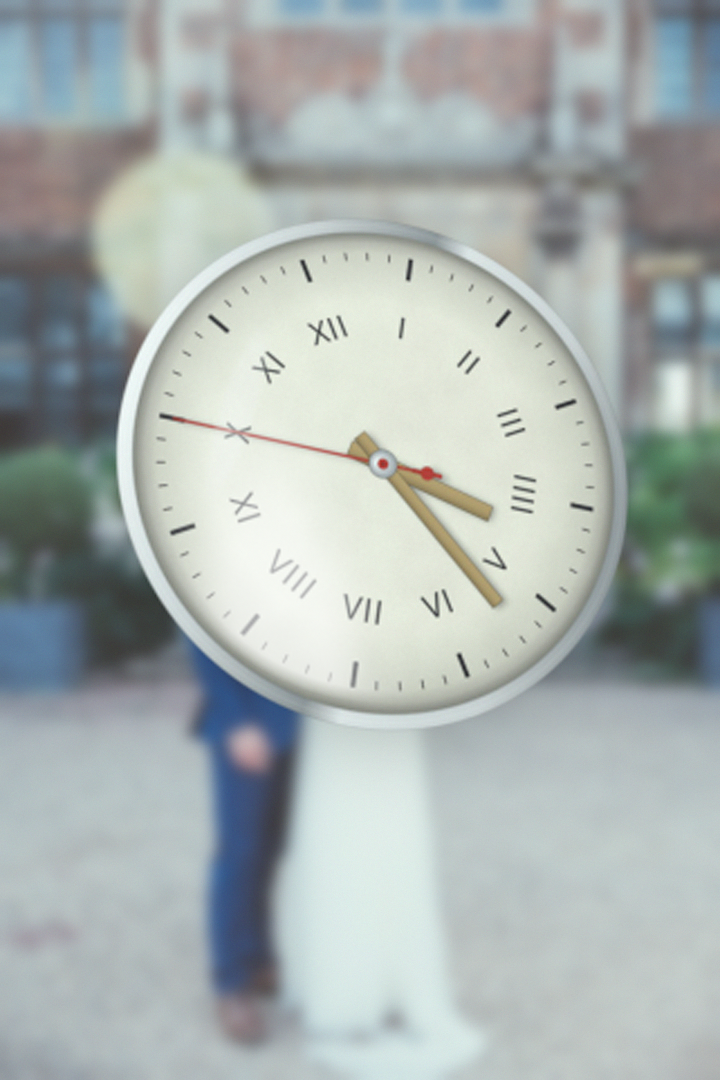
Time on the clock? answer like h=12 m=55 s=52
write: h=4 m=26 s=50
